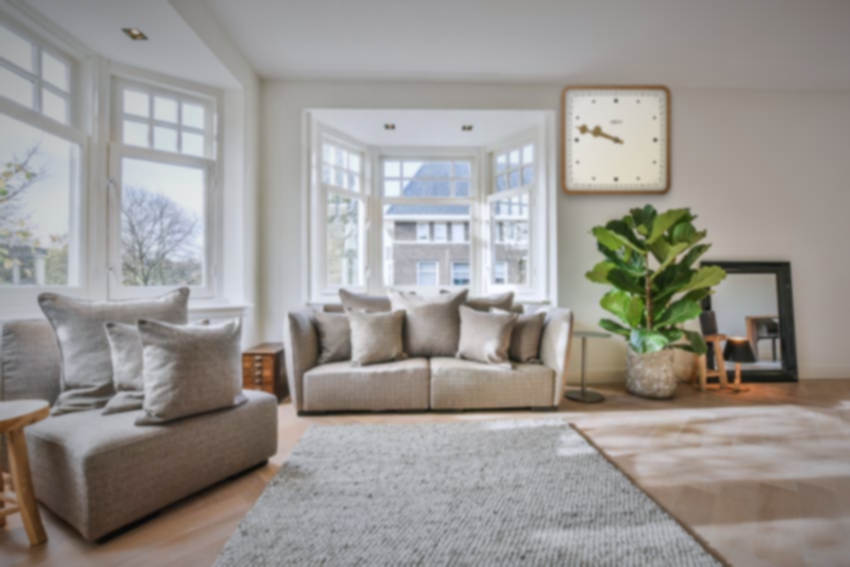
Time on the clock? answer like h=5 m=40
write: h=9 m=48
